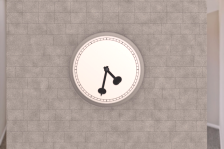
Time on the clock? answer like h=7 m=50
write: h=4 m=32
